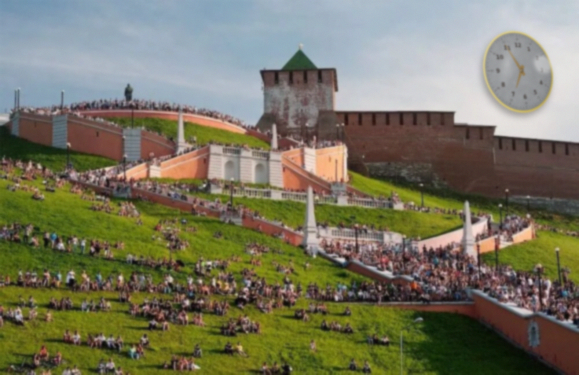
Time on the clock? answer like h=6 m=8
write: h=6 m=55
